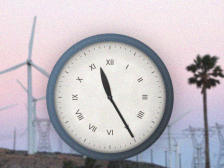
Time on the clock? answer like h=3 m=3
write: h=11 m=25
